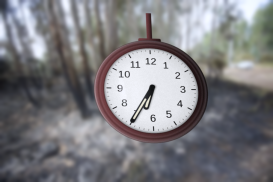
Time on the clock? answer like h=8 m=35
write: h=6 m=35
